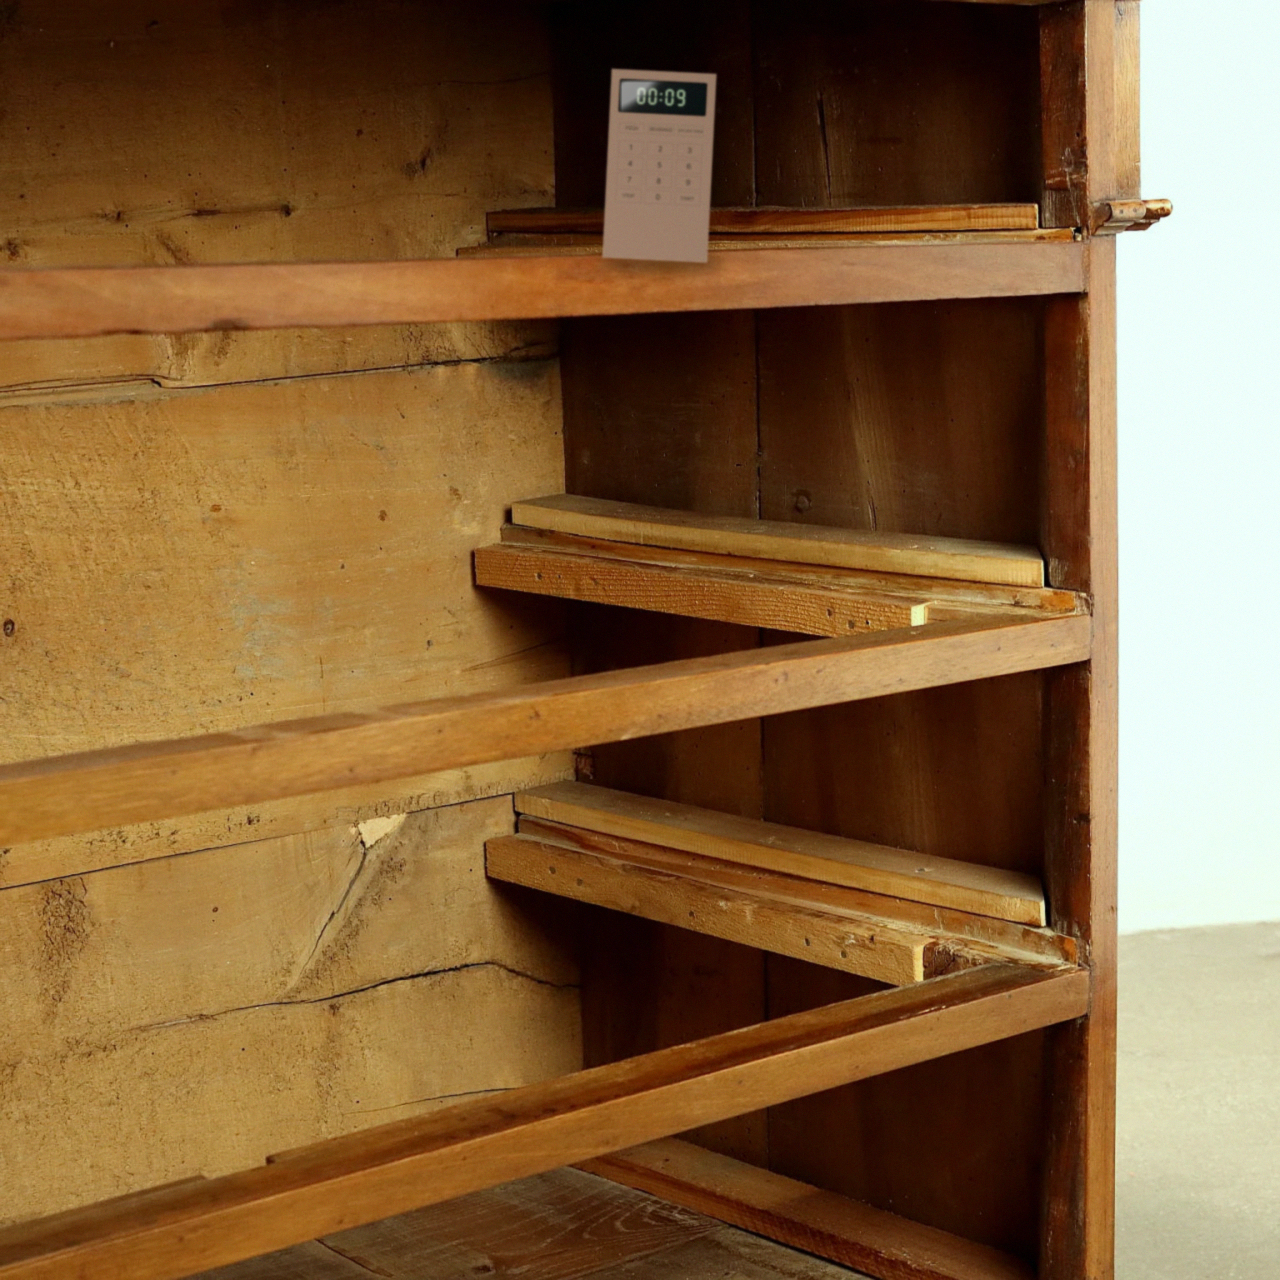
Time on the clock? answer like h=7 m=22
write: h=0 m=9
